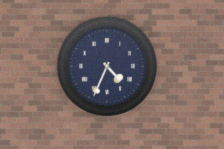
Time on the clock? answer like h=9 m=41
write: h=4 m=34
